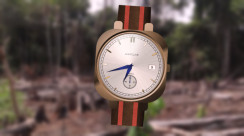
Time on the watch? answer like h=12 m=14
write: h=6 m=42
